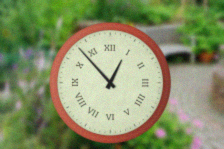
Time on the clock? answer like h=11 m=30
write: h=12 m=53
